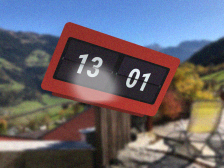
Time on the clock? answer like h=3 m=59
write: h=13 m=1
